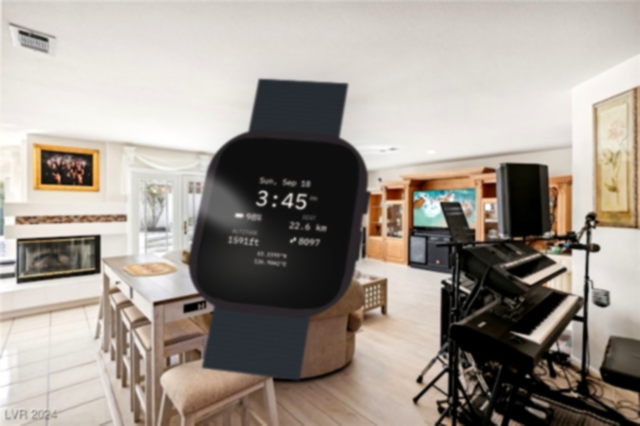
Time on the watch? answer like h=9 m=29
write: h=3 m=45
